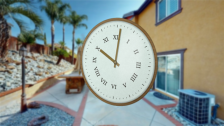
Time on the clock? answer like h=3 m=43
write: h=10 m=1
